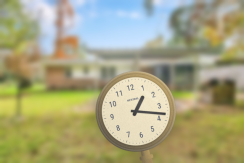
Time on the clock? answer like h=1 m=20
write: h=1 m=18
